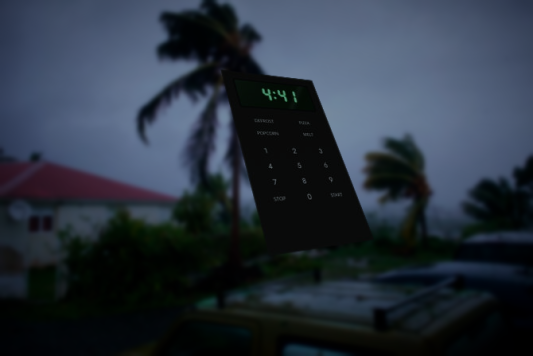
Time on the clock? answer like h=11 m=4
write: h=4 m=41
